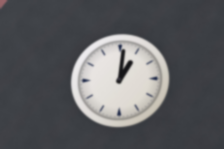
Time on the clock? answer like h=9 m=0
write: h=1 m=1
